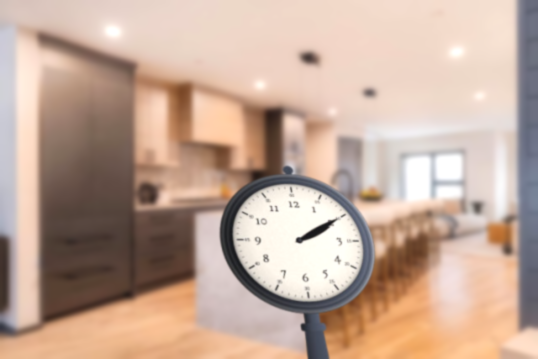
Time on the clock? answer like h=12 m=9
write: h=2 m=10
